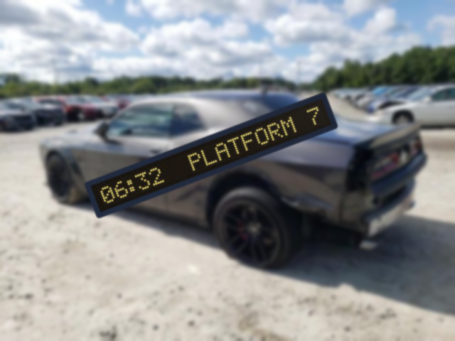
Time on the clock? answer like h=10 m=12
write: h=6 m=32
